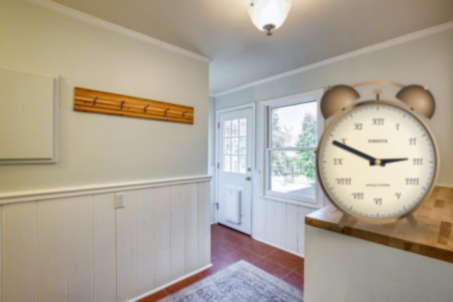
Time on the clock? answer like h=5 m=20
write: h=2 m=49
